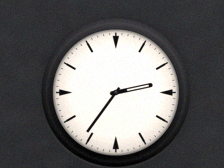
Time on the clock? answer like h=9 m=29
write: h=2 m=36
